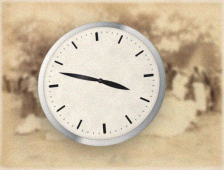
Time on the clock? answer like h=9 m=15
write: h=3 m=48
